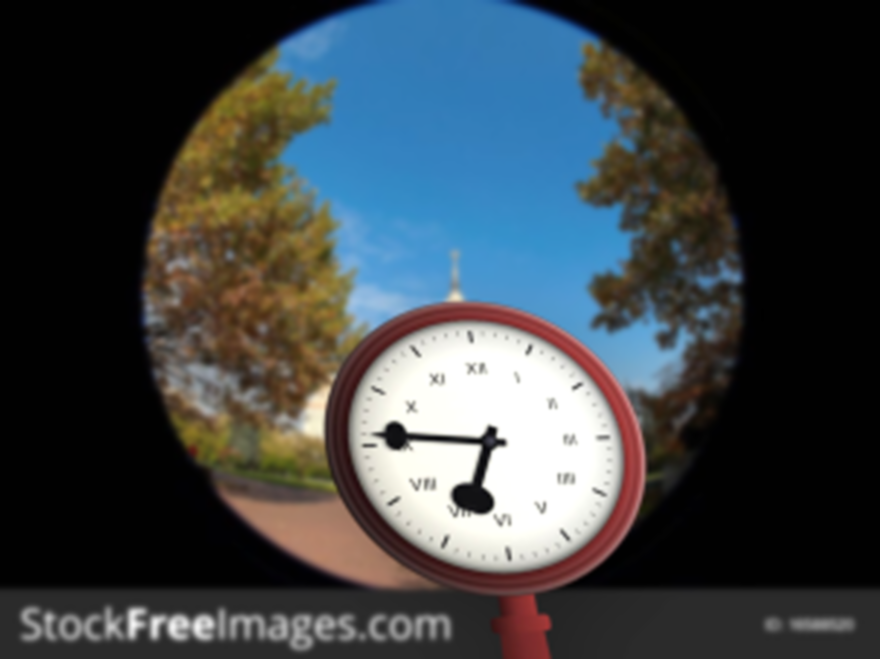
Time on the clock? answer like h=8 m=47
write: h=6 m=46
